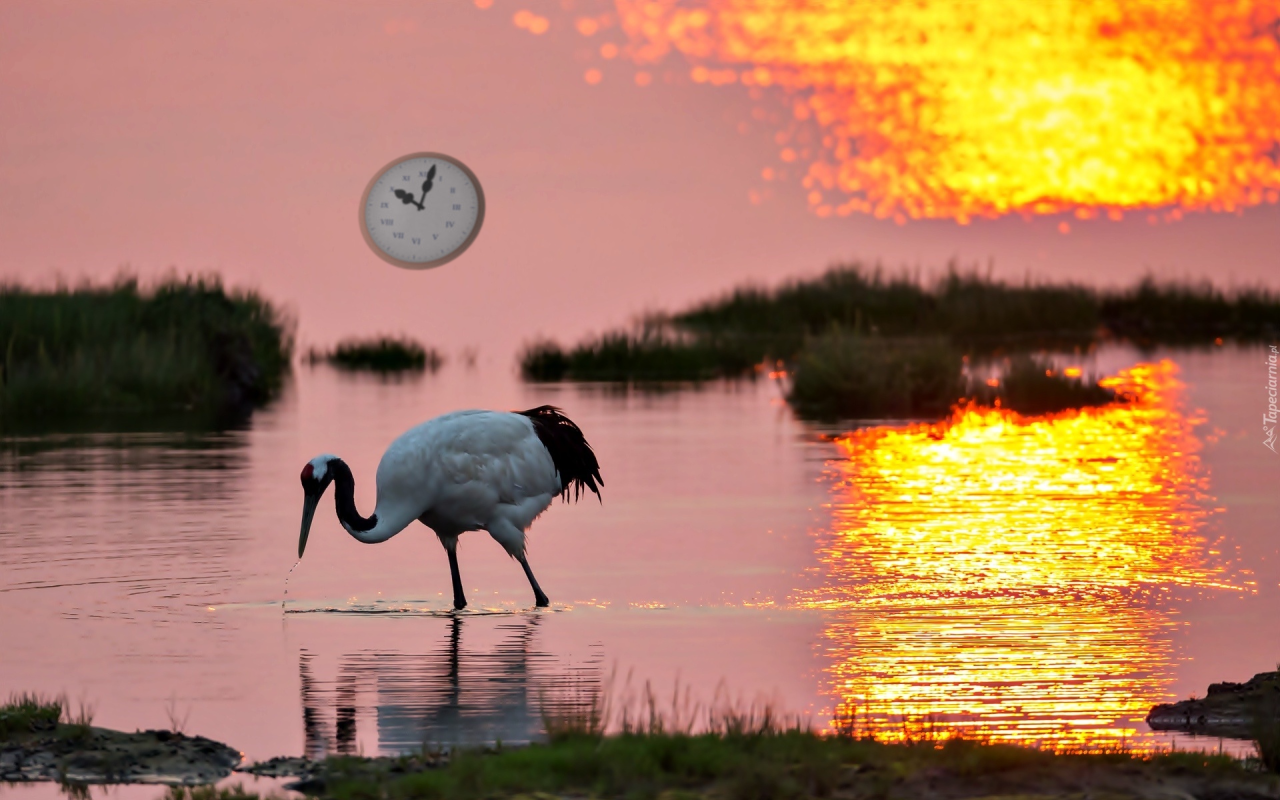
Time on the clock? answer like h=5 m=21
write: h=10 m=2
